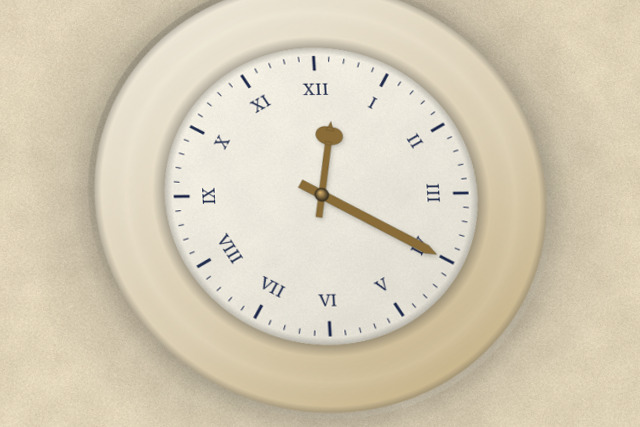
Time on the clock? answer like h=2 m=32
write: h=12 m=20
